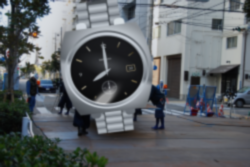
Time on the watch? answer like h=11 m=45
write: h=8 m=0
